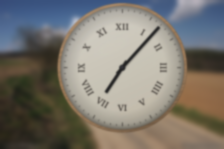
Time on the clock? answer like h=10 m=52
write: h=7 m=7
